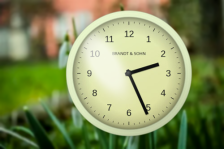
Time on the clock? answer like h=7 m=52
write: h=2 m=26
